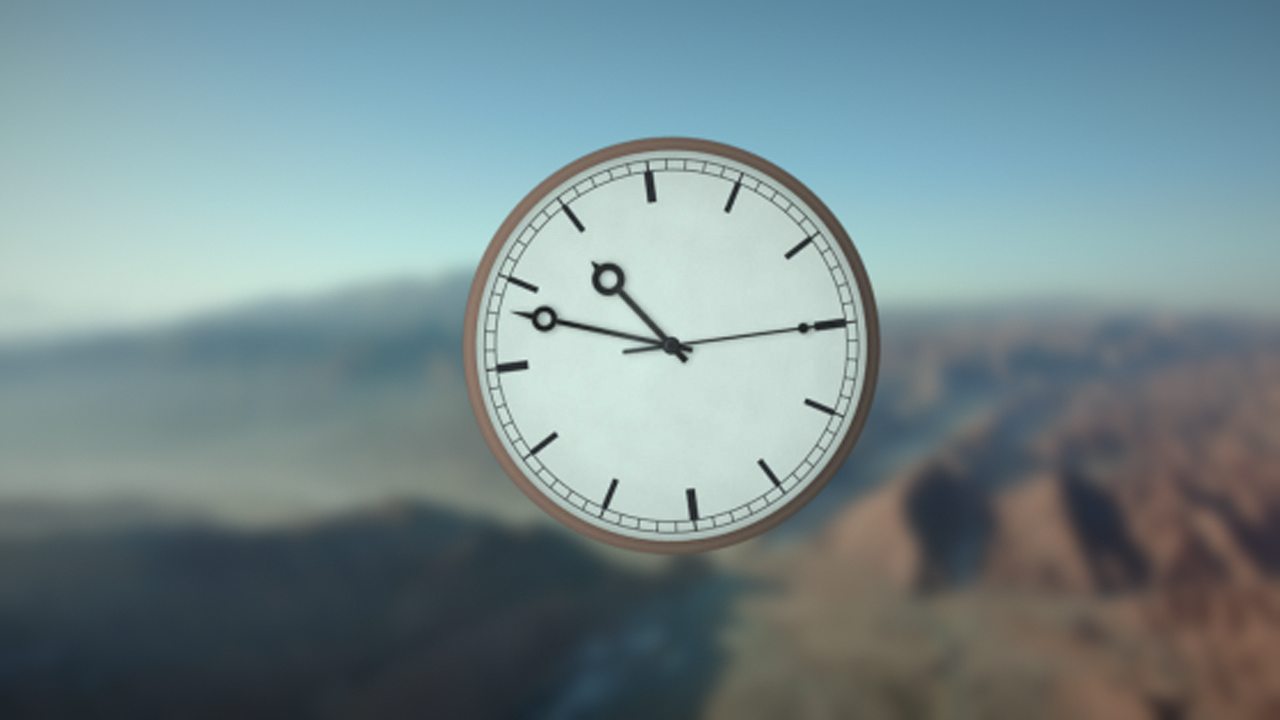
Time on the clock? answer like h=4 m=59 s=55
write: h=10 m=48 s=15
